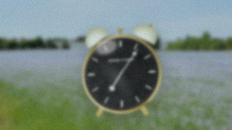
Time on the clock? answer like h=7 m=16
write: h=7 m=6
